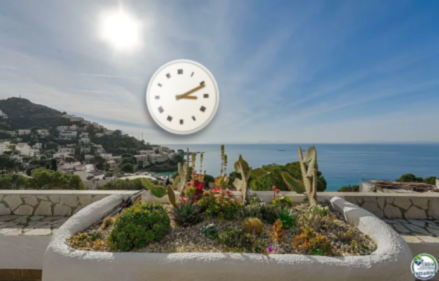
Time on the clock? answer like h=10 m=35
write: h=3 m=11
